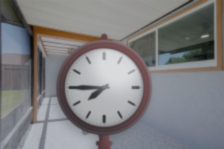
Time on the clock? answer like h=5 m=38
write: h=7 m=45
